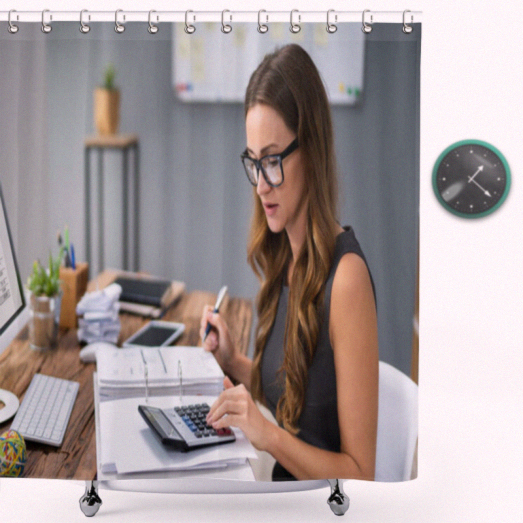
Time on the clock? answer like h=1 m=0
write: h=1 m=22
